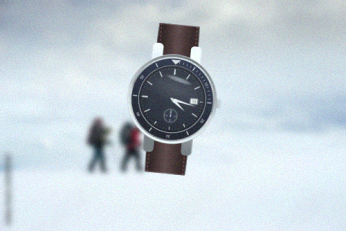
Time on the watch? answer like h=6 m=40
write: h=4 m=17
